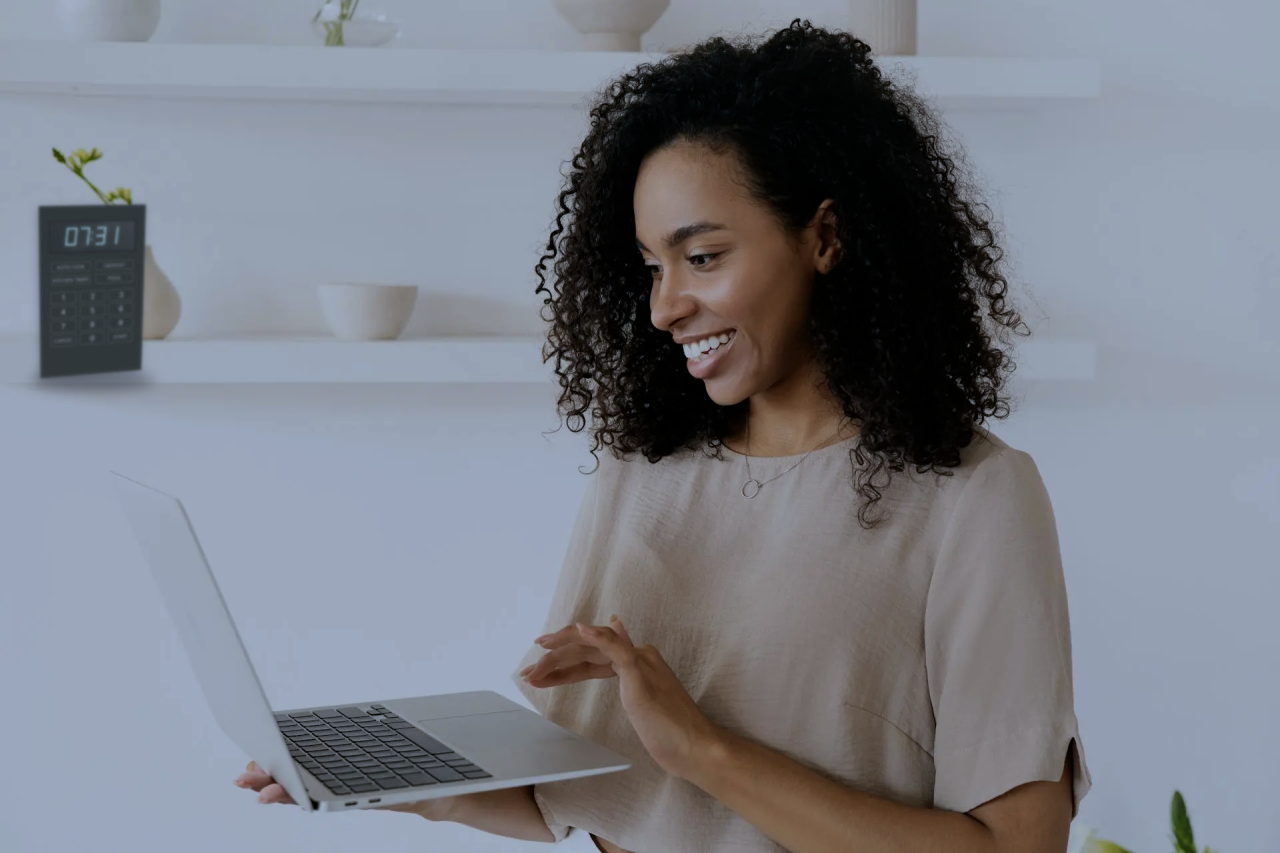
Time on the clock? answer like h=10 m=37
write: h=7 m=31
